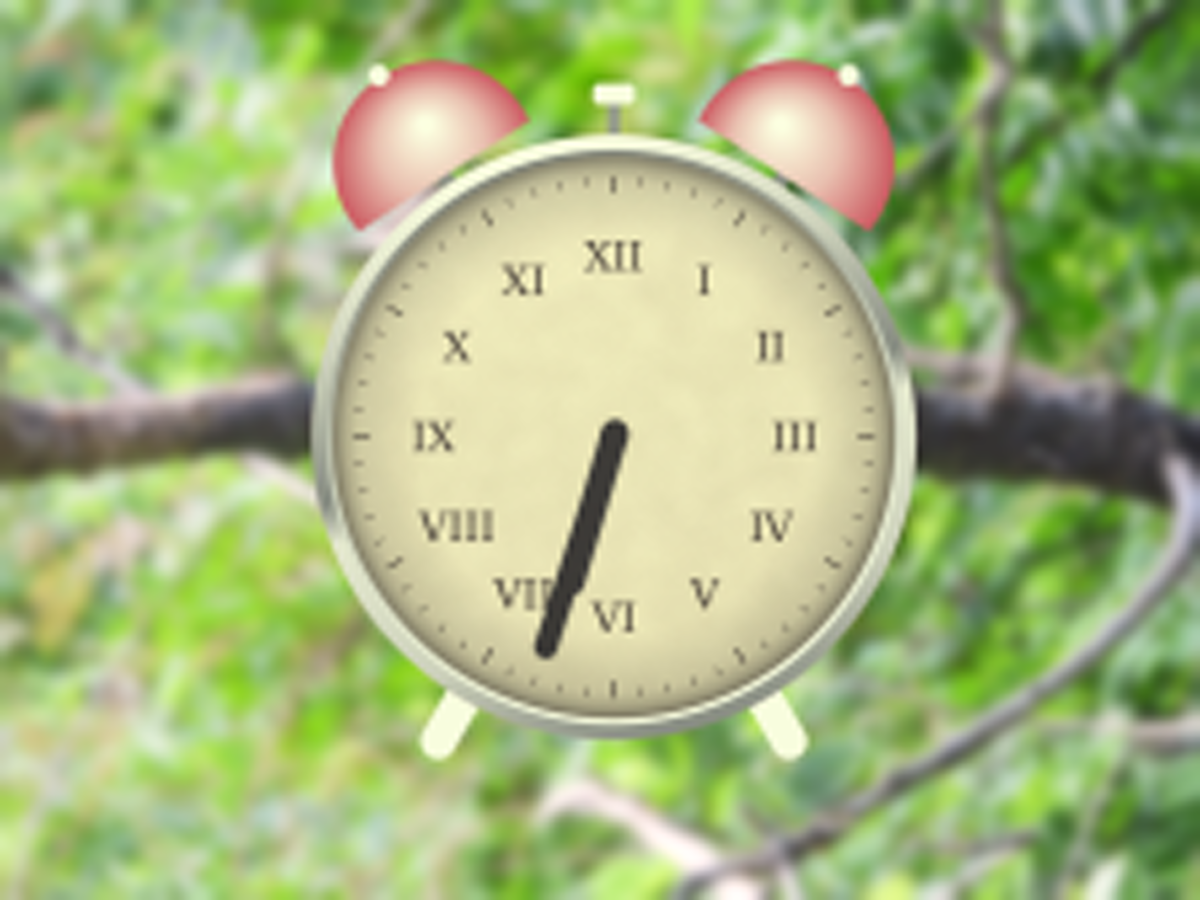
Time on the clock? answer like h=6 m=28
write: h=6 m=33
